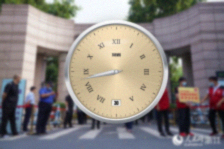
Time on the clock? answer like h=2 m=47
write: h=8 m=43
